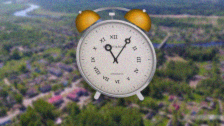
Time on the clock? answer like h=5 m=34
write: h=11 m=6
